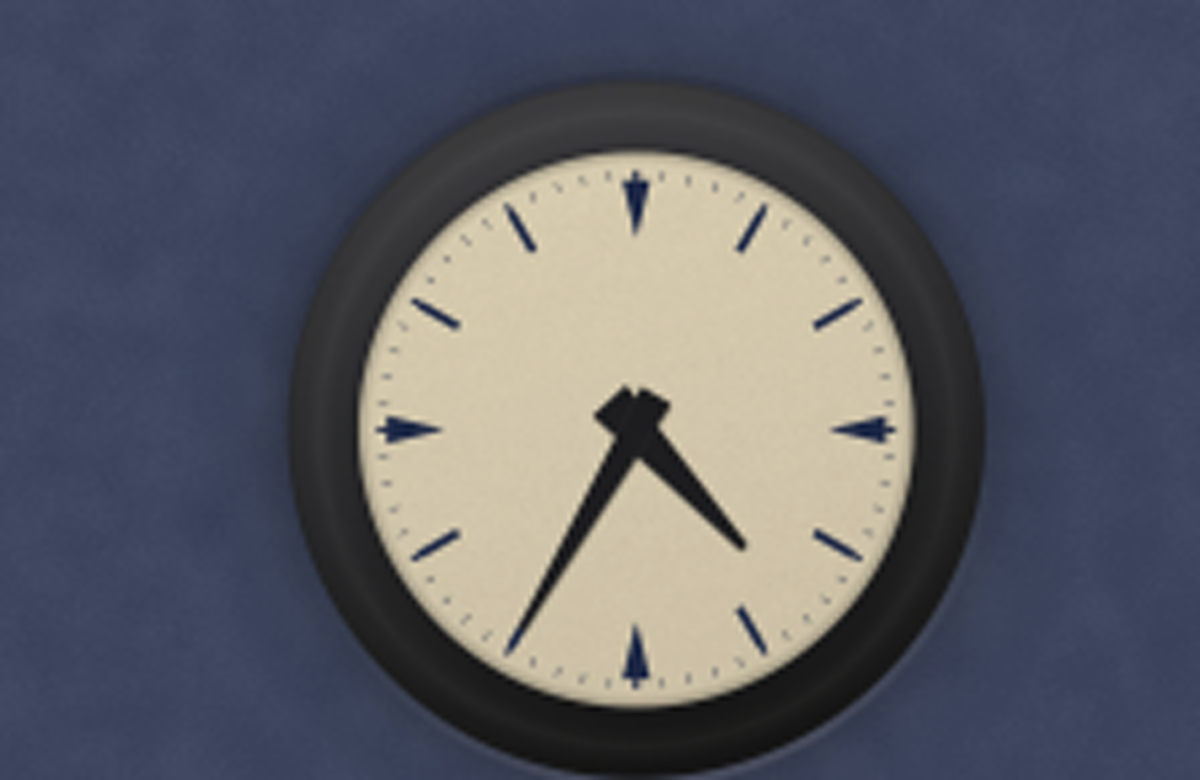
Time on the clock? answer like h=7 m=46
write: h=4 m=35
